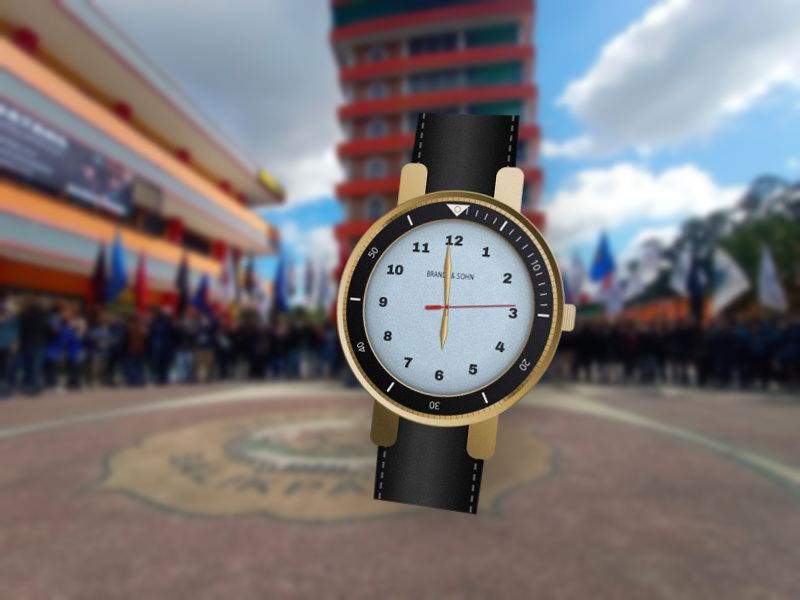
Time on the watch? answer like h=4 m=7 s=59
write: h=5 m=59 s=14
